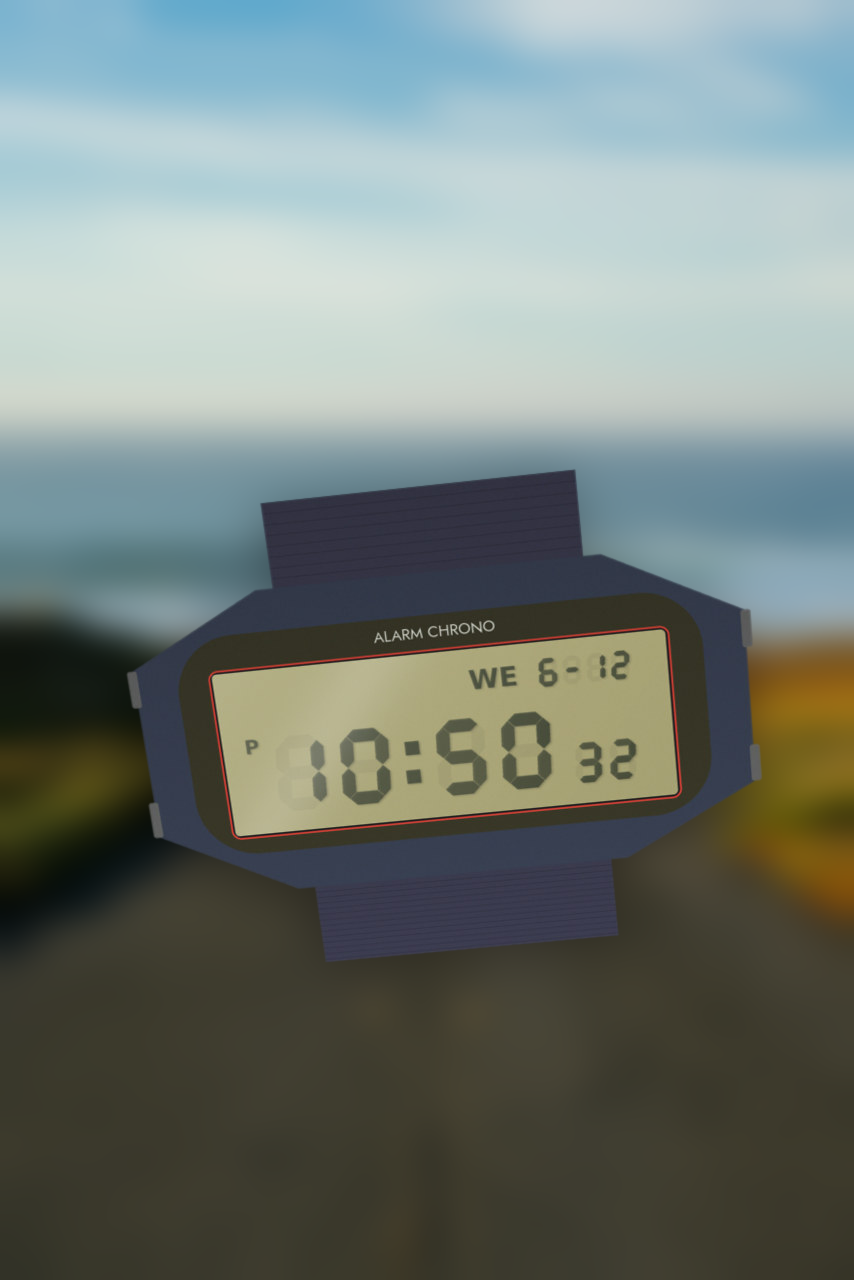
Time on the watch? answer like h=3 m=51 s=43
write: h=10 m=50 s=32
